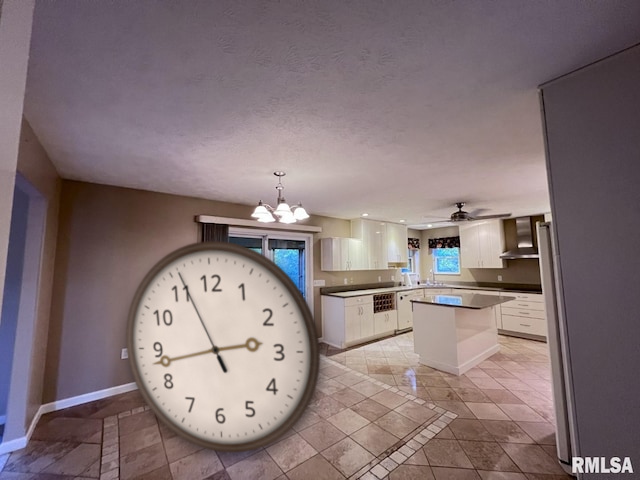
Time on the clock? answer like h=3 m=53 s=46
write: h=2 m=42 s=56
